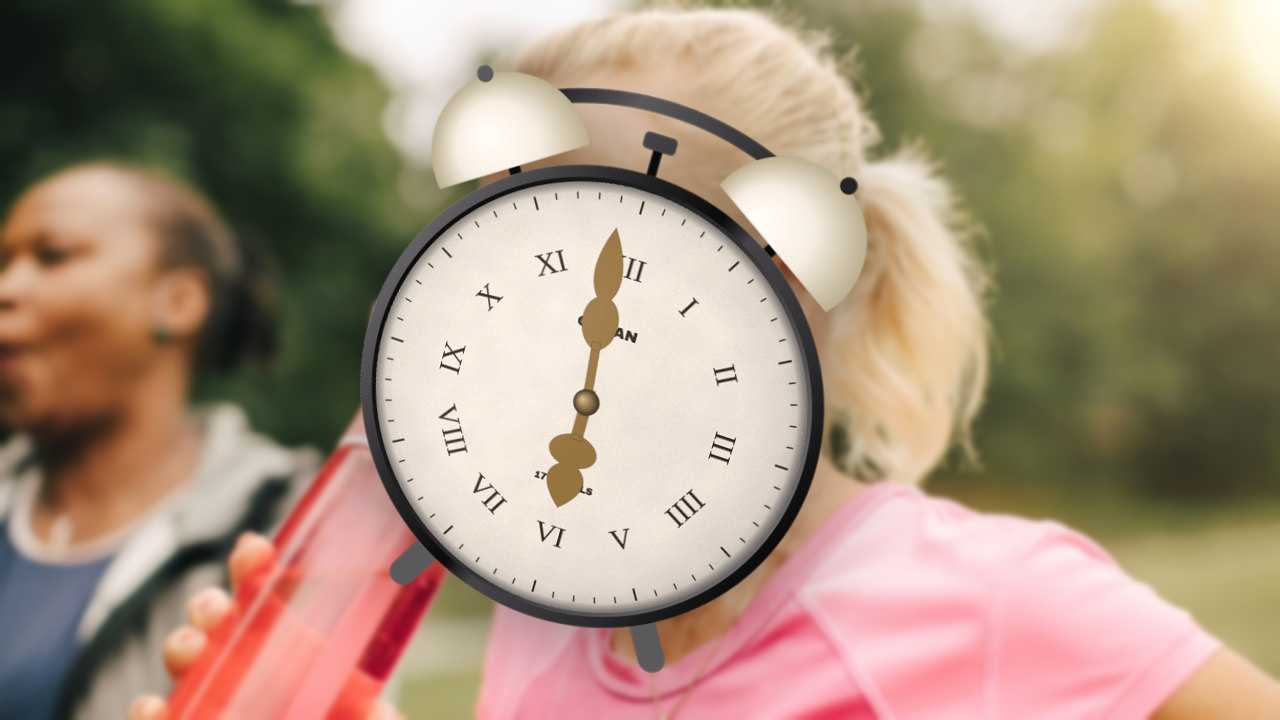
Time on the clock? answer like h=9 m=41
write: h=5 m=59
